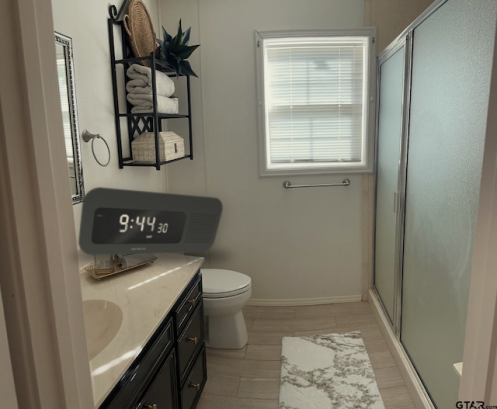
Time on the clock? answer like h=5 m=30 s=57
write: h=9 m=44 s=30
